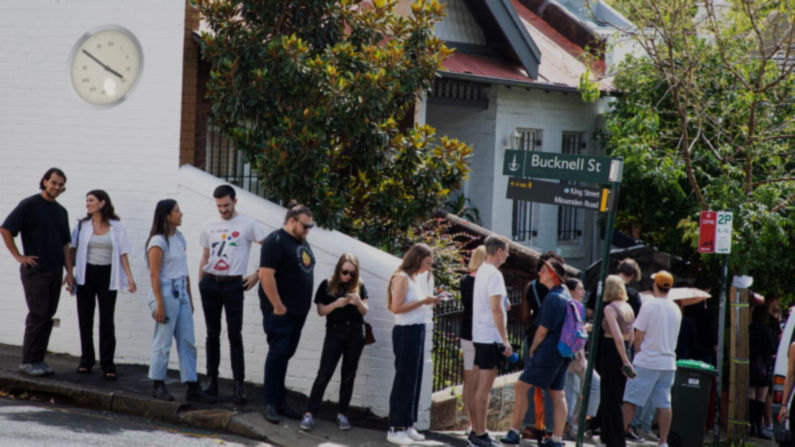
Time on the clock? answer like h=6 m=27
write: h=3 m=50
